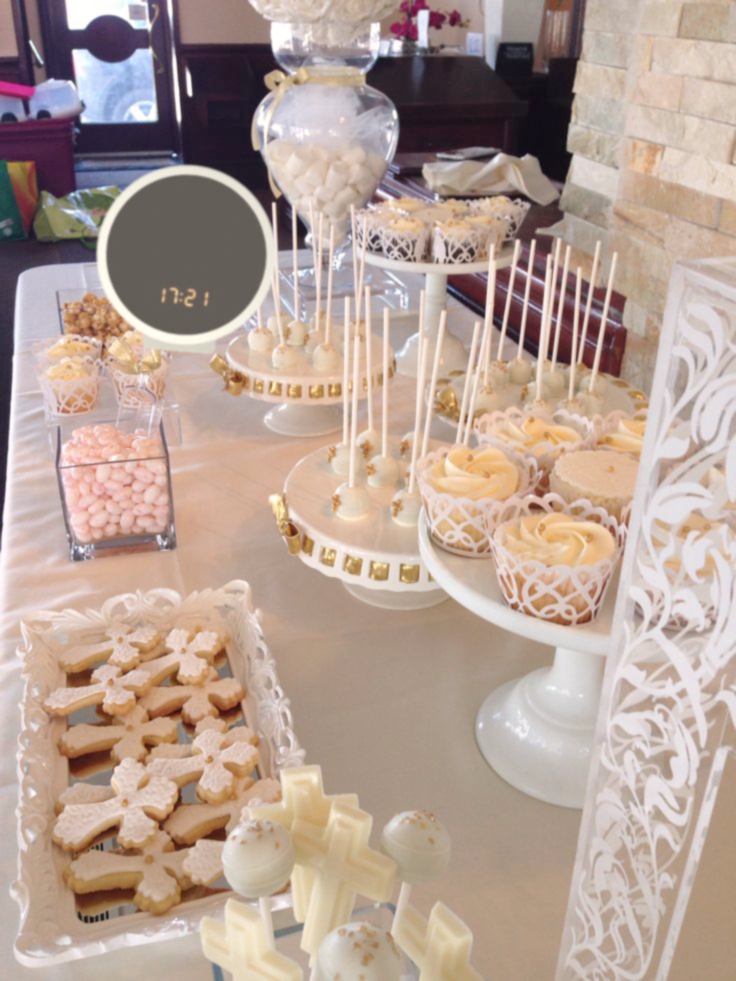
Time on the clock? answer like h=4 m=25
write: h=17 m=21
